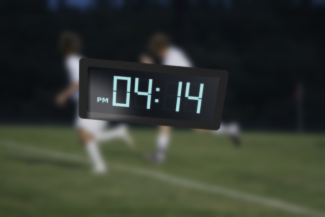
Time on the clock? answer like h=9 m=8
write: h=4 m=14
